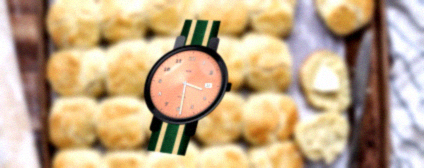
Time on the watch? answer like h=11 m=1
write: h=3 m=29
